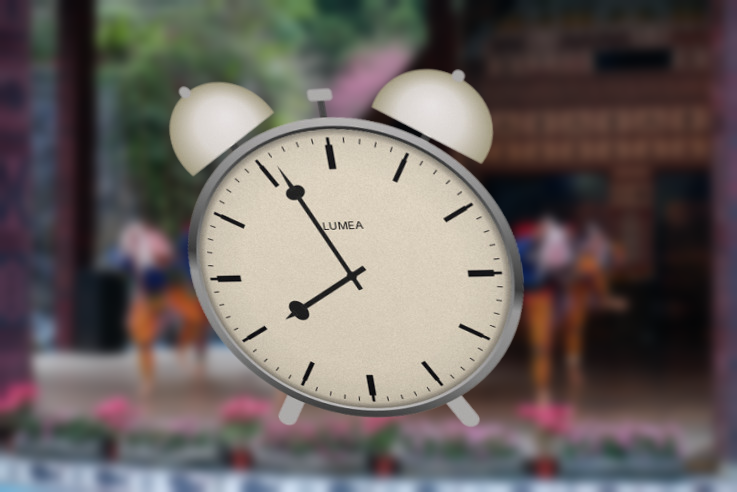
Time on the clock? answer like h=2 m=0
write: h=7 m=56
